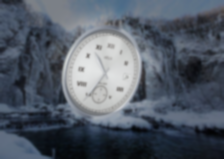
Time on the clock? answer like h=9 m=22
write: h=10 m=35
